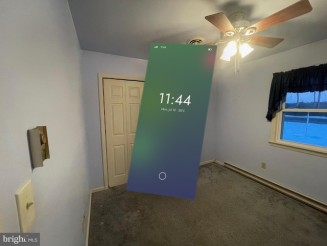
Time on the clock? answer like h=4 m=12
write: h=11 m=44
